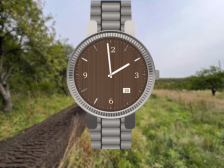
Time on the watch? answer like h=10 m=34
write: h=1 m=59
